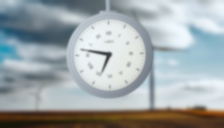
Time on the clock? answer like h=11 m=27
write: h=6 m=47
